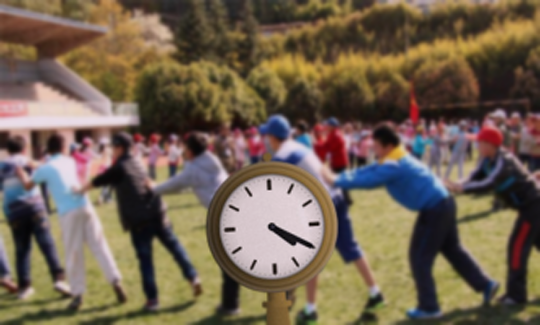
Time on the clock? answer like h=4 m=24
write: h=4 m=20
